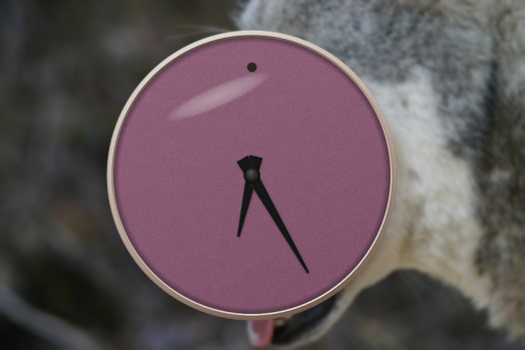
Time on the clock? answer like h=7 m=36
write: h=6 m=25
